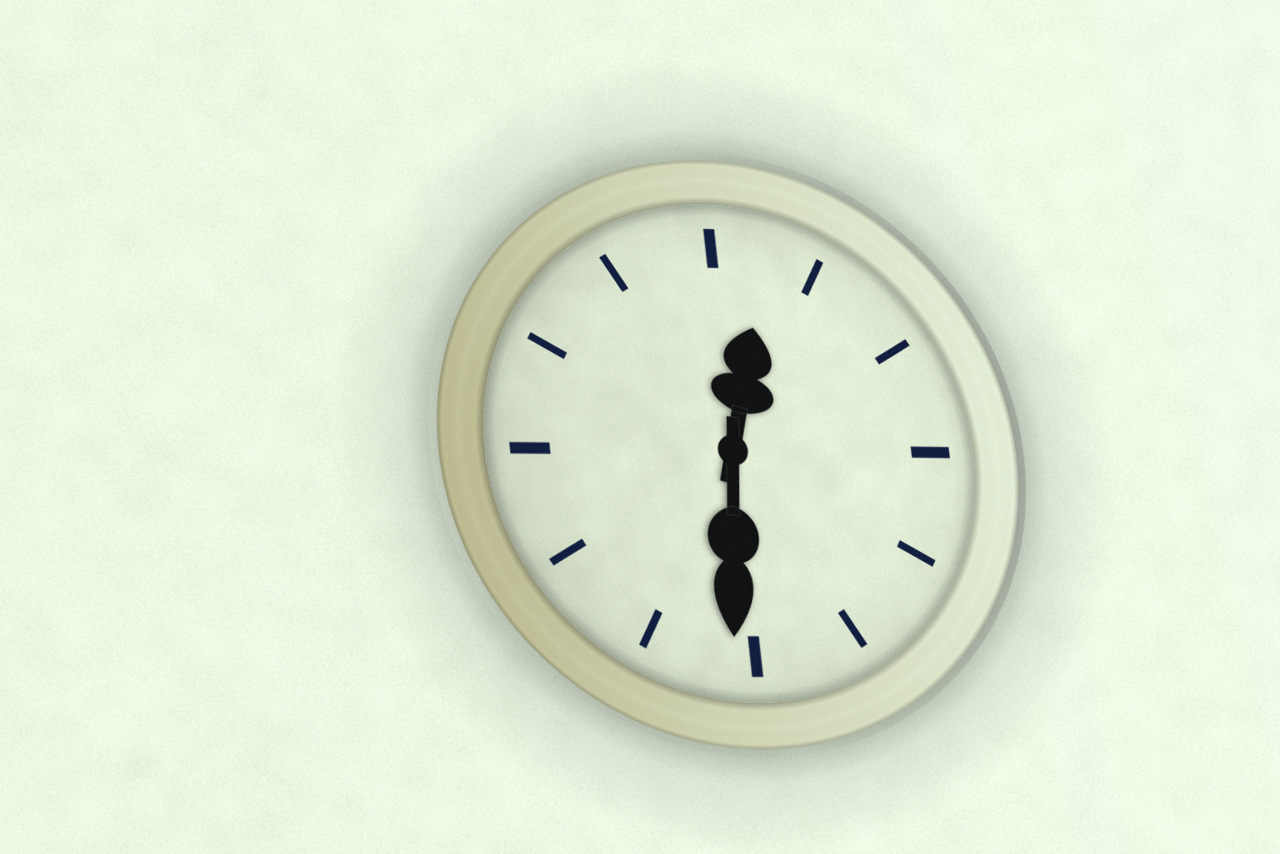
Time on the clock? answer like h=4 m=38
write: h=12 m=31
